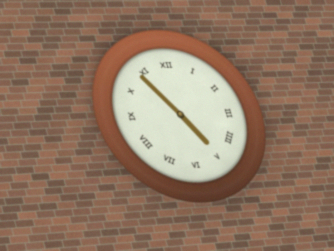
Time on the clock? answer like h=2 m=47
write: h=4 m=54
